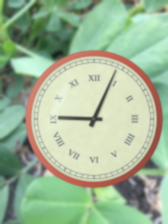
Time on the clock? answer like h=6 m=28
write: h=9 m=4
